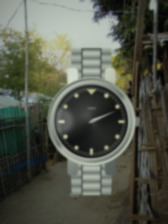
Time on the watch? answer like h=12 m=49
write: h=2 m=11
